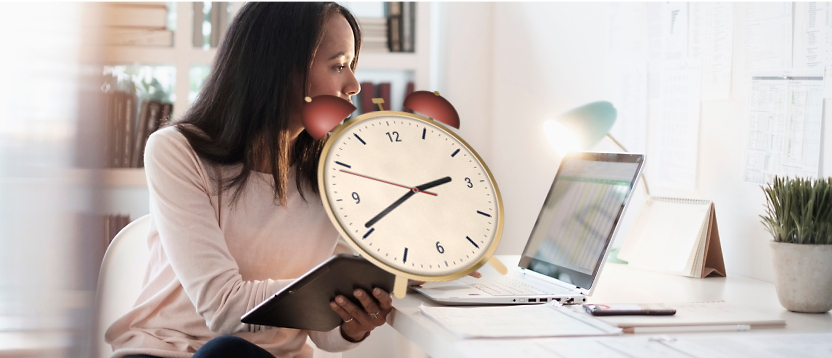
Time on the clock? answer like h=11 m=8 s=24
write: h=2 m=40 s=49
